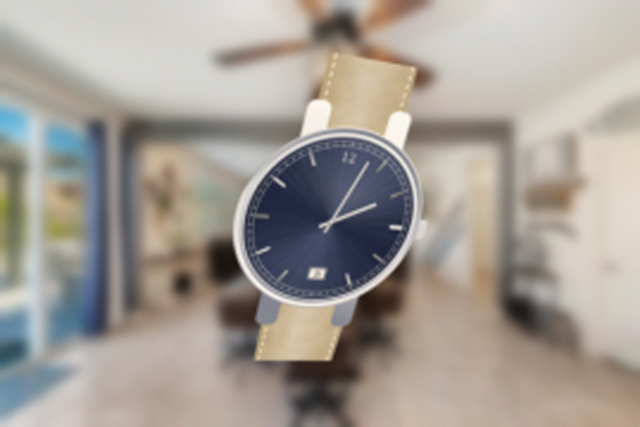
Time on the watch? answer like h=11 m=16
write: h=2 m=3
